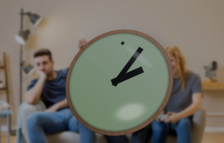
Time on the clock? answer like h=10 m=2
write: h=2 m=5
